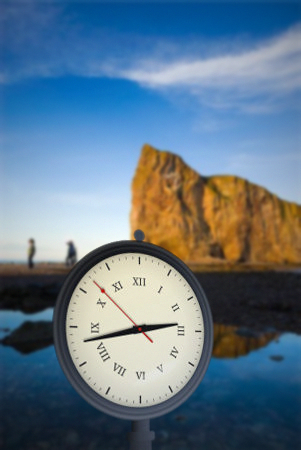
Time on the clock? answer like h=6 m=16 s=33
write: h=2 m=42 s=52
